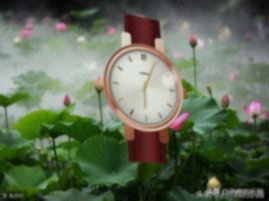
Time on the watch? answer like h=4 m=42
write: h=6 m=4
